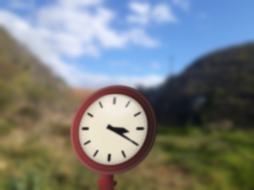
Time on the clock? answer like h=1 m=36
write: h=3 m=20
